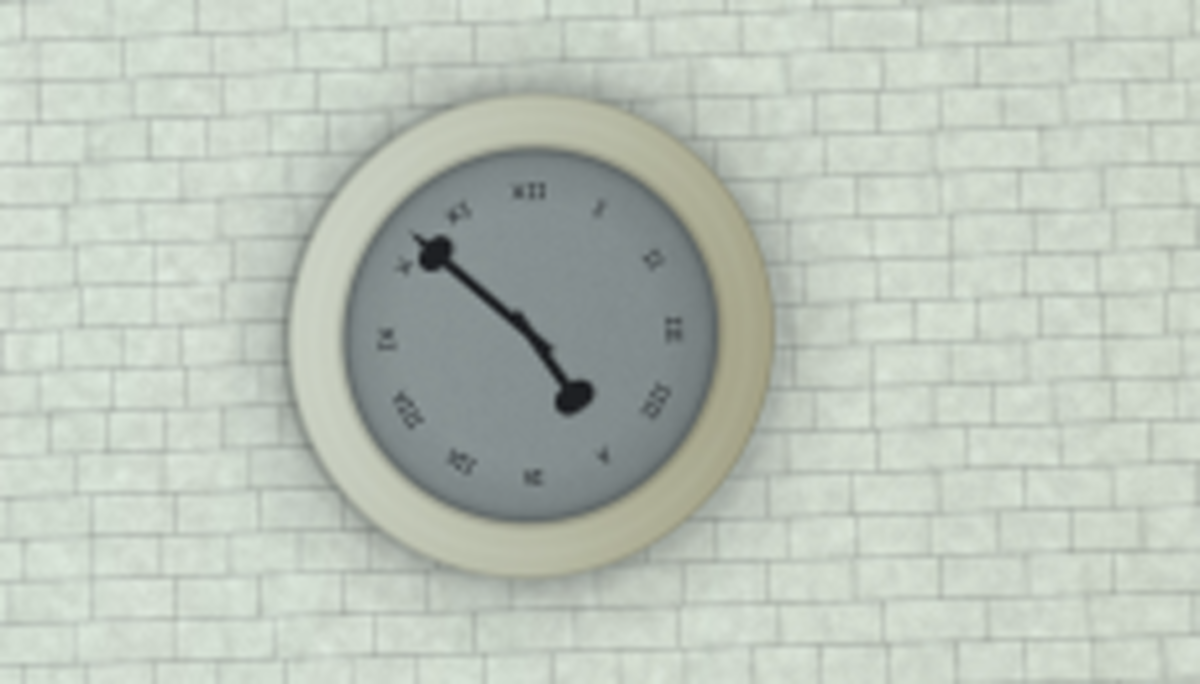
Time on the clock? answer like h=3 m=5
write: h=4 m=52
